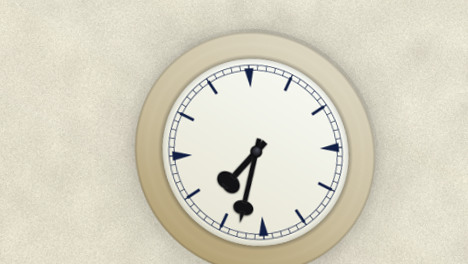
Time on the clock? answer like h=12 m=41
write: h=7 m=33
